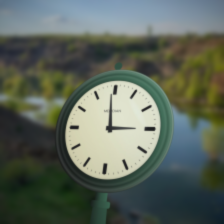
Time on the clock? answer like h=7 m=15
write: h=2 m=59
